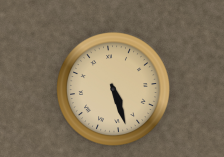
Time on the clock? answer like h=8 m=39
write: h=5 m=28
